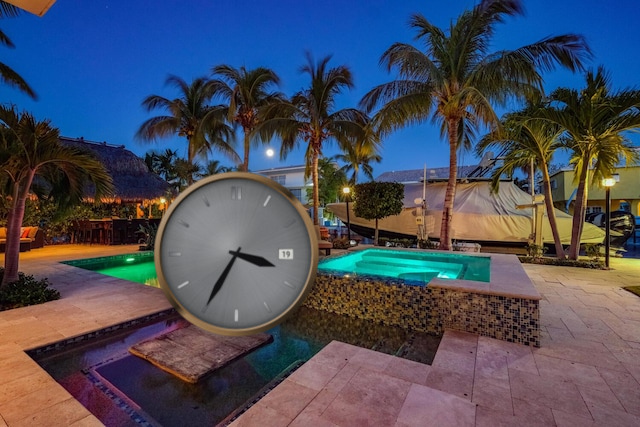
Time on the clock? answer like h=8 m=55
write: h=3 m=35
